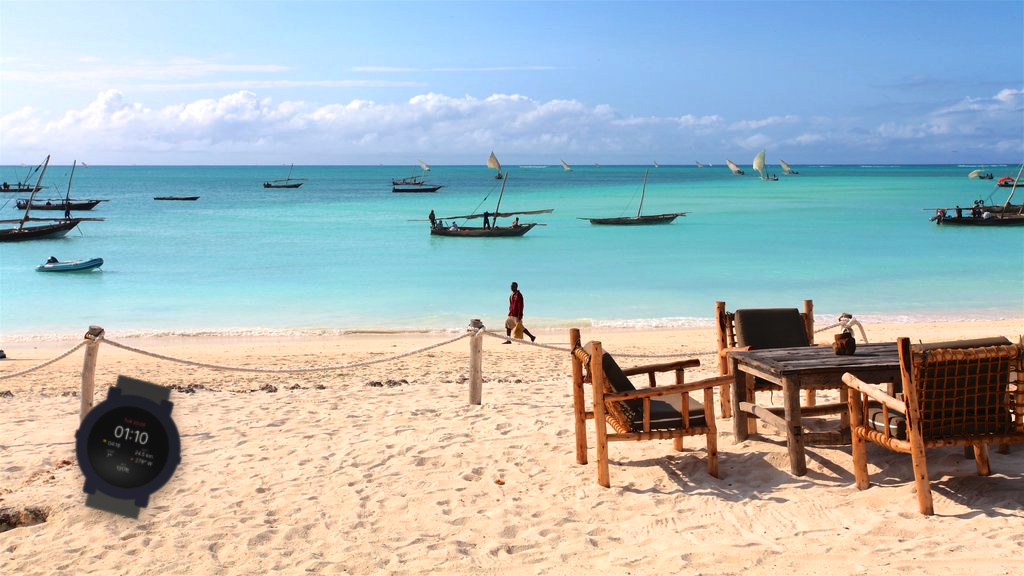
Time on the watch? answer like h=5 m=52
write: h=1 m=10
